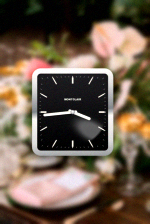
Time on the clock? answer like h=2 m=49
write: h=3 m=44
